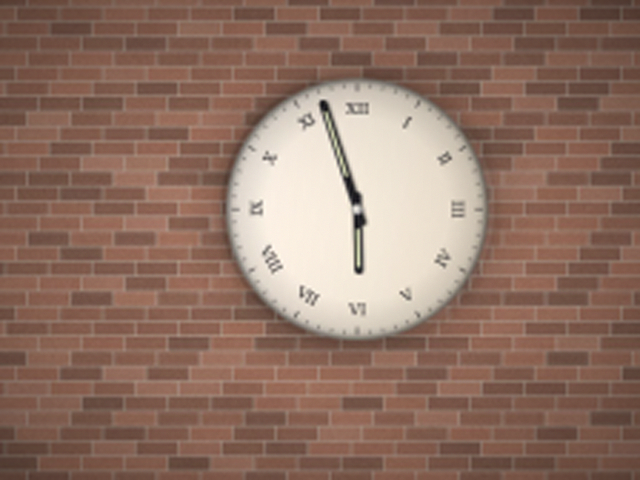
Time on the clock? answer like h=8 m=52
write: h=5 m=57
